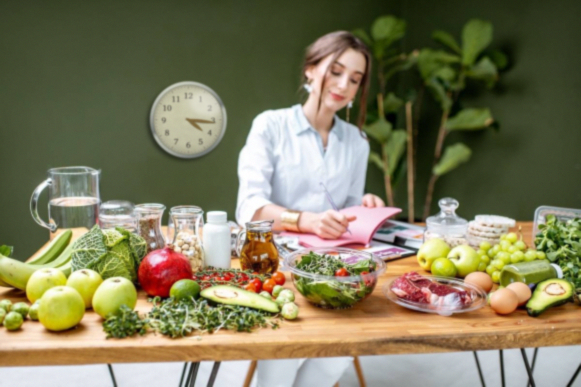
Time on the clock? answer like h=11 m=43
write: h=4 m=16
